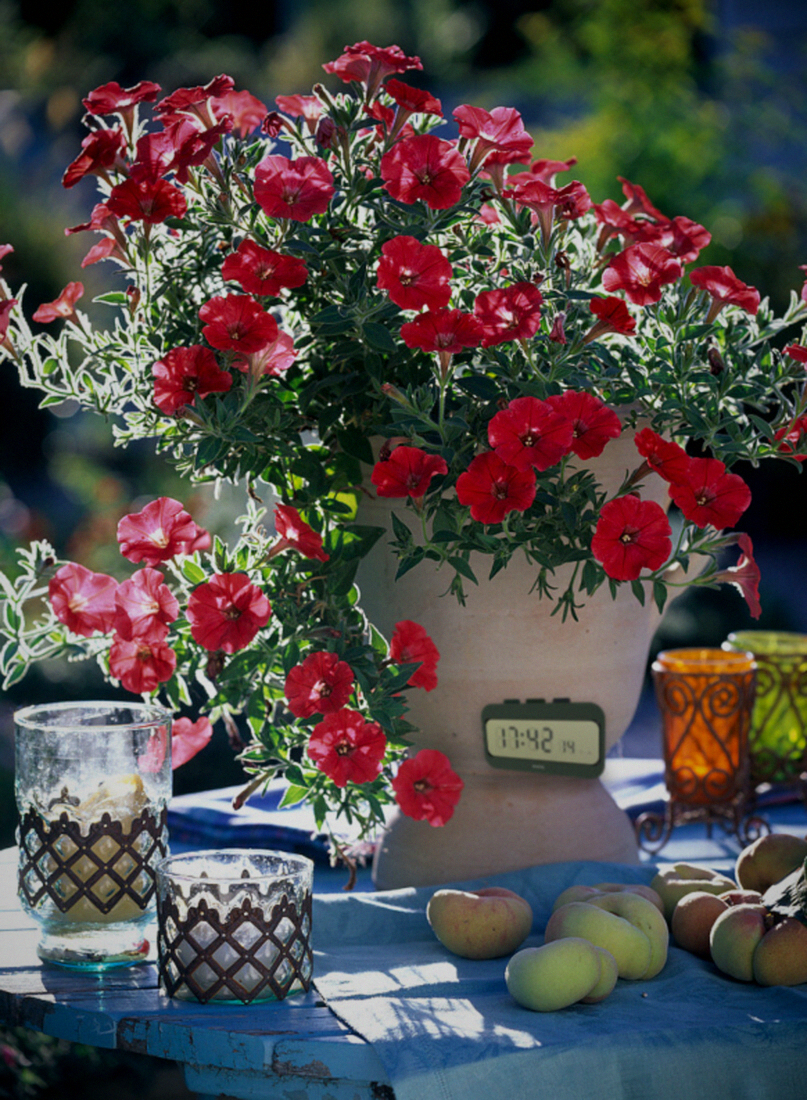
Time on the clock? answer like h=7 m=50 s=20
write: h=17 m=42 s=14
